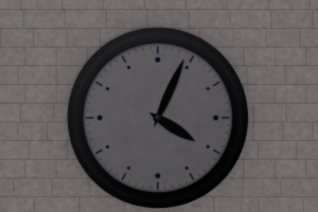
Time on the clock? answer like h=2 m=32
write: h=4 m=4
